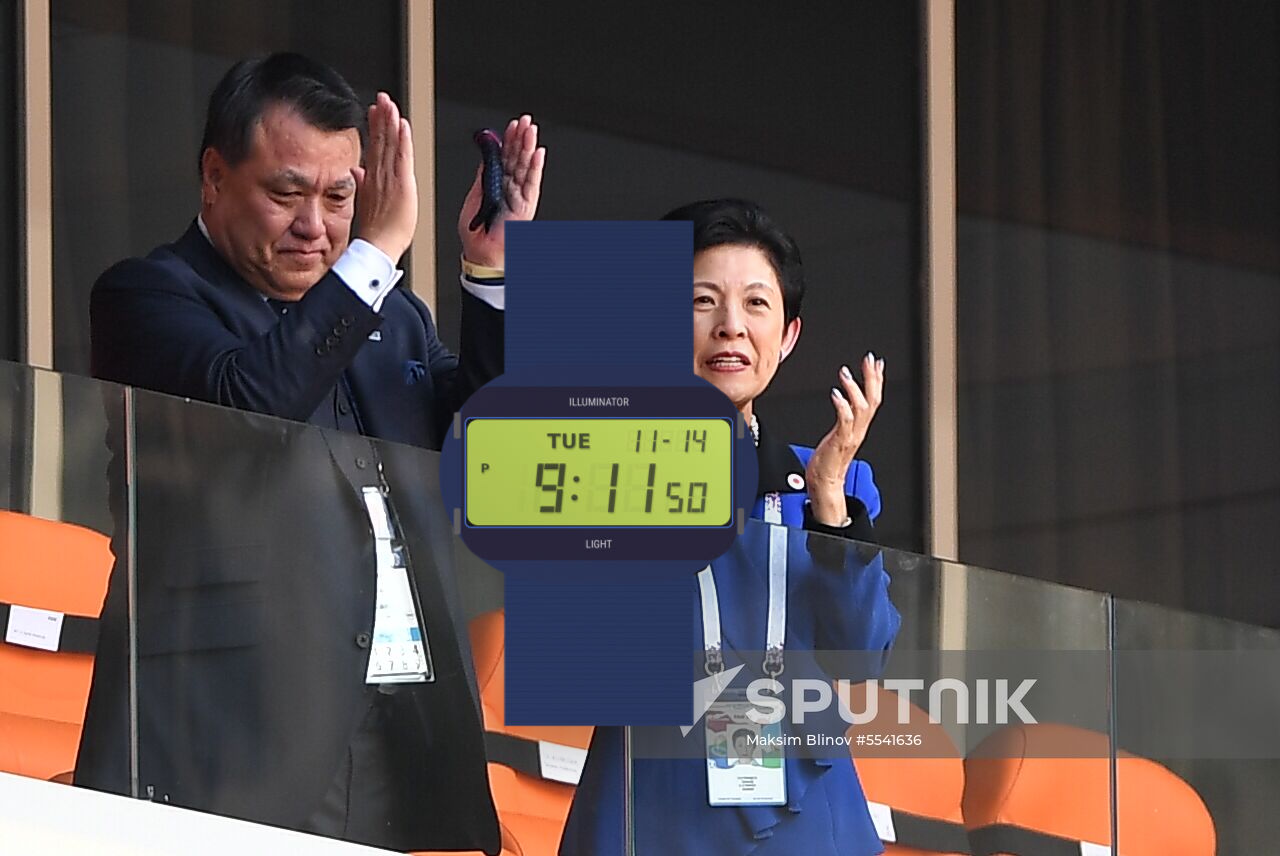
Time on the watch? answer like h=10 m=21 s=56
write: h=9 m=11 s=50
